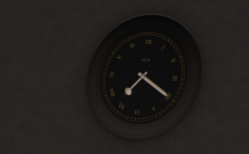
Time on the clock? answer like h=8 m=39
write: h=7 m=20
